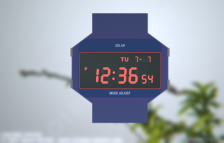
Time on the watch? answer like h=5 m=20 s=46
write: h=12 m=36 s=54
